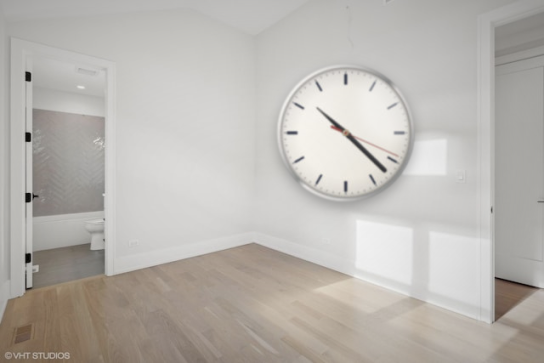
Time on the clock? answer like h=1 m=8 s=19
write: h=10 m=22 s=19
